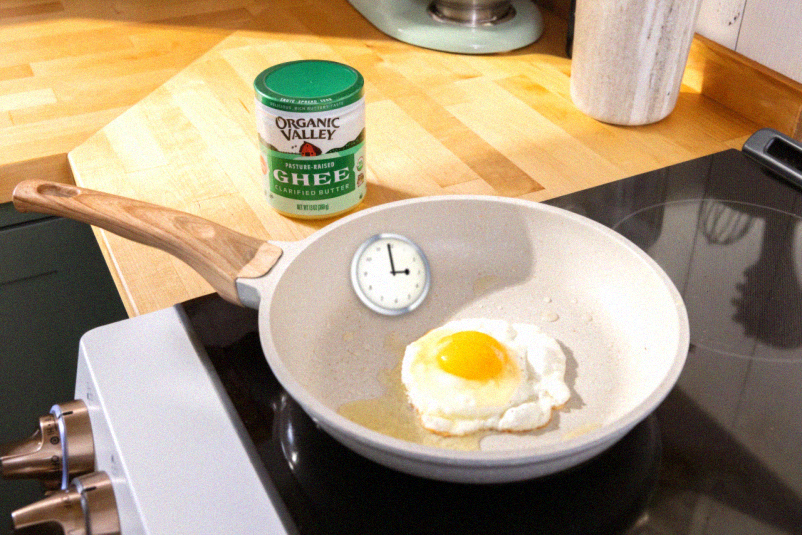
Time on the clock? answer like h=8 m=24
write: h=2 m=59
